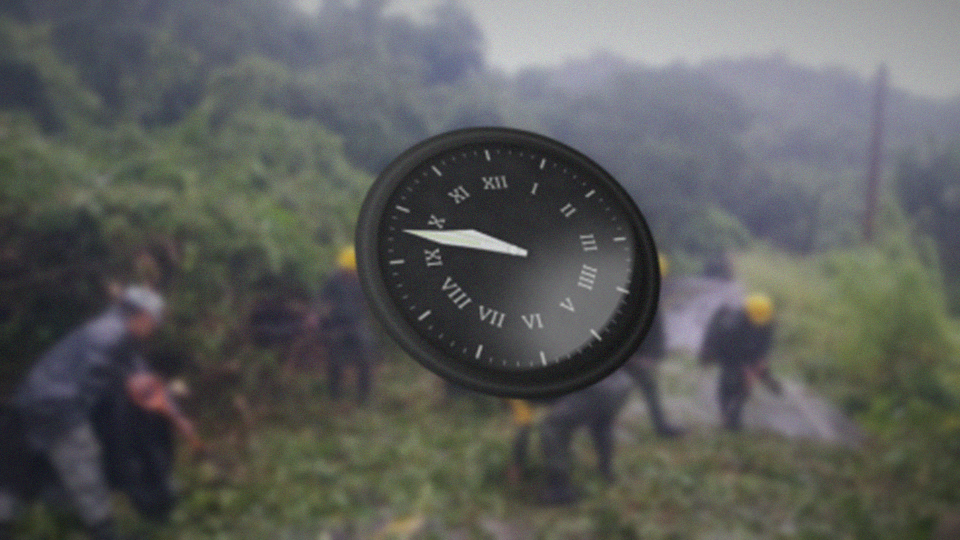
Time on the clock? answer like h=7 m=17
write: h=9 m=48
